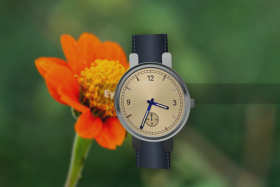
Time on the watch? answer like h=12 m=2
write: h=3 m=34
